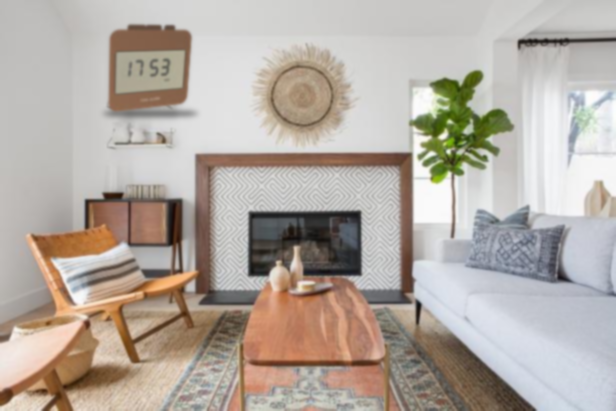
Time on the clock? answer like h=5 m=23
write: h=17 m=53
